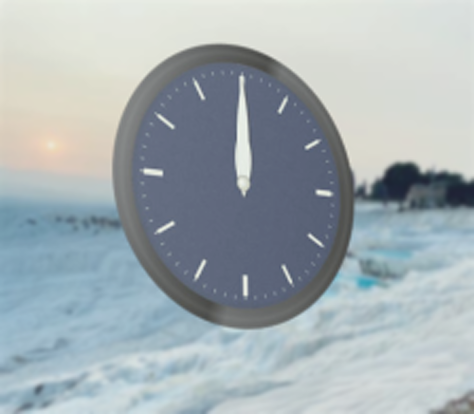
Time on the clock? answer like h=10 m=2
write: h=12 m=0
